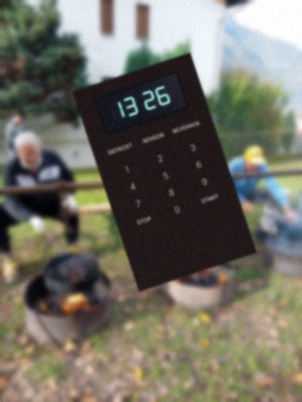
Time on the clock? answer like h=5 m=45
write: h=13 m=26
